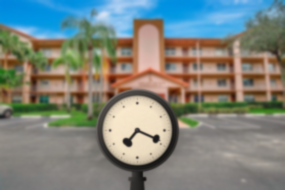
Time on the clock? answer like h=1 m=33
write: h=7 m=19
